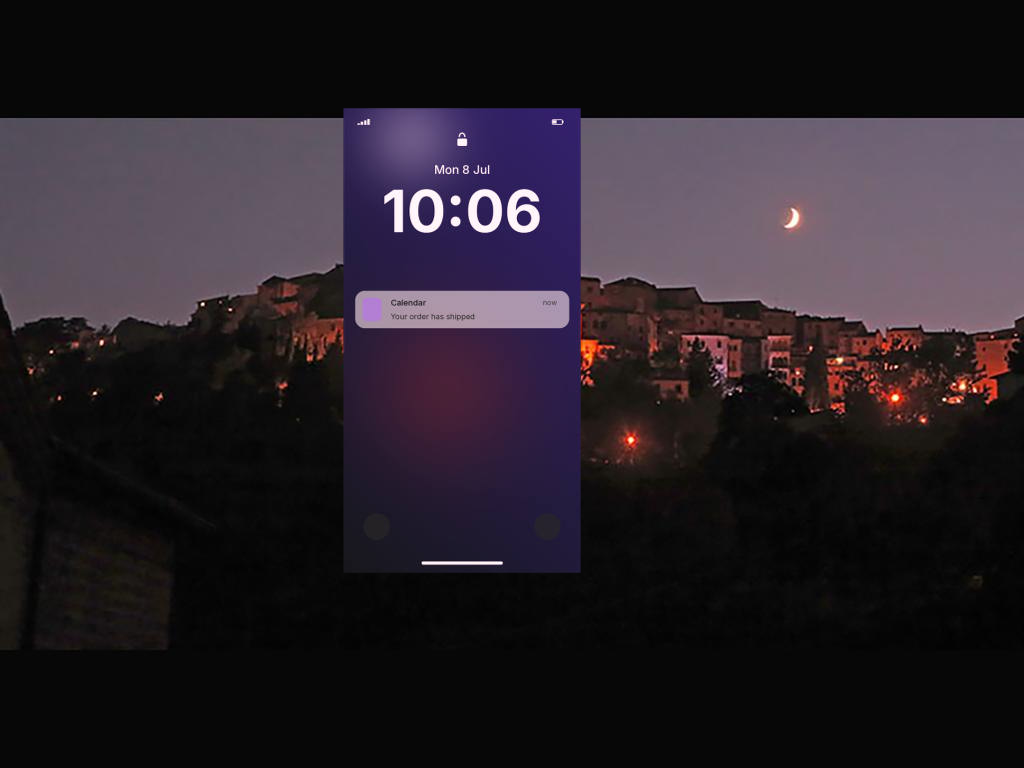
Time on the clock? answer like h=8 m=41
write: h=10 m=6
